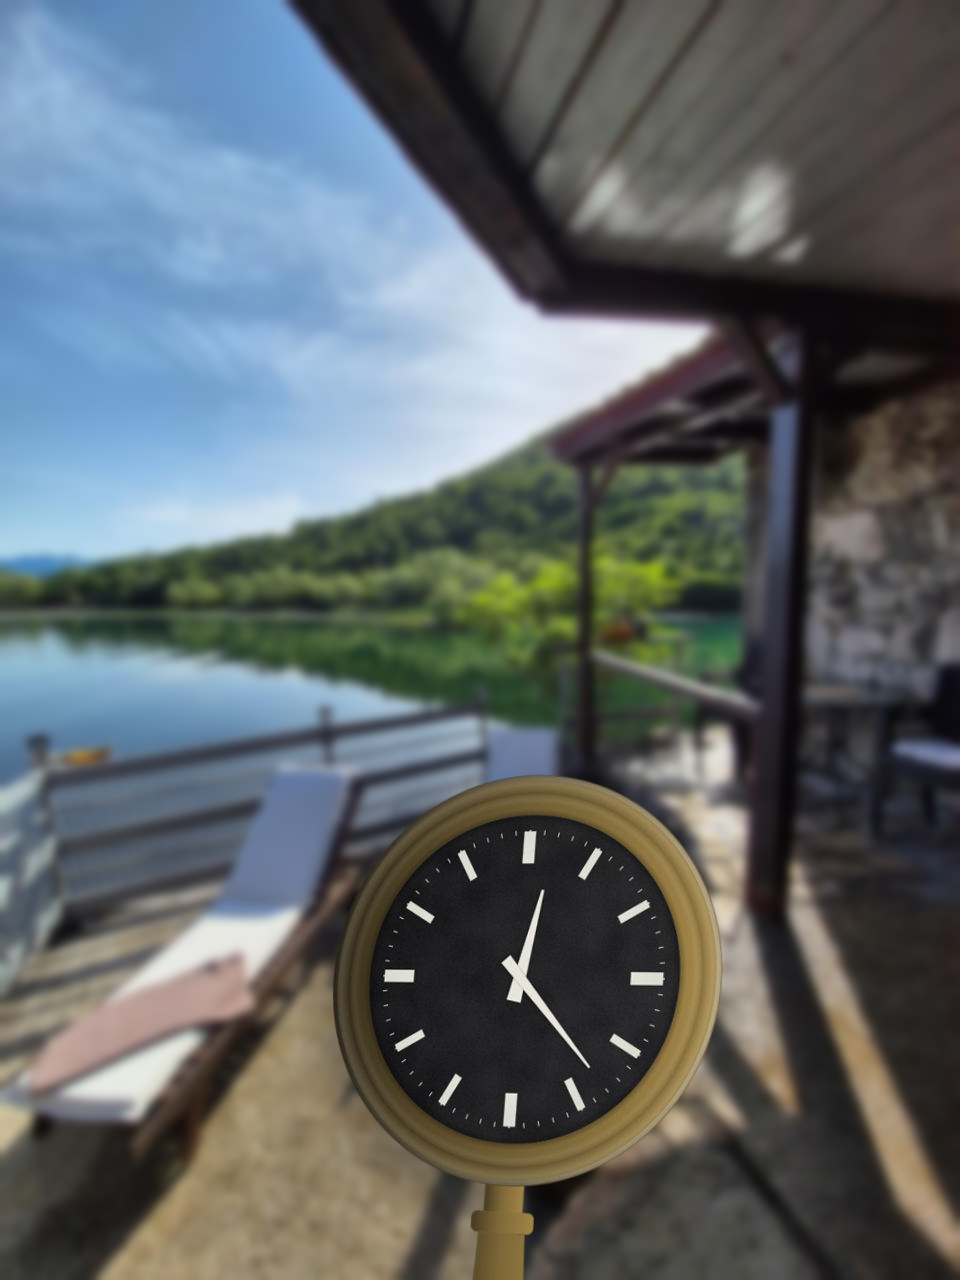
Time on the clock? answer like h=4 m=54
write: h=12 m=23
